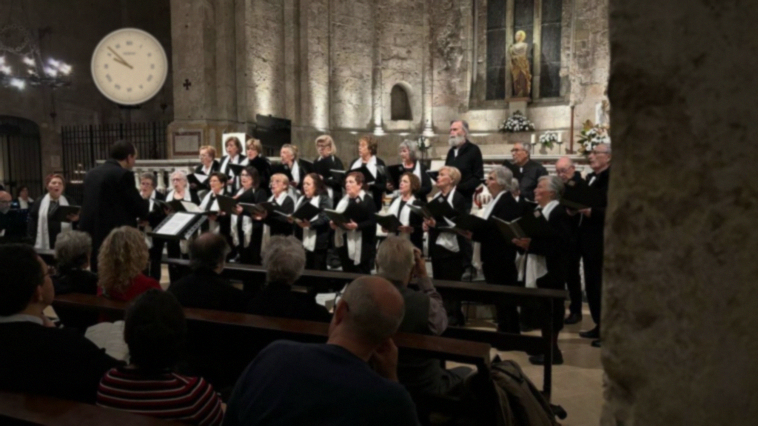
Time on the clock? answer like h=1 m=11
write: h=9 m=52
